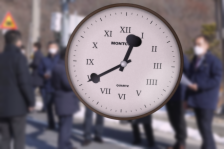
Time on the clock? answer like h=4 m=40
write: h=12 m=40
